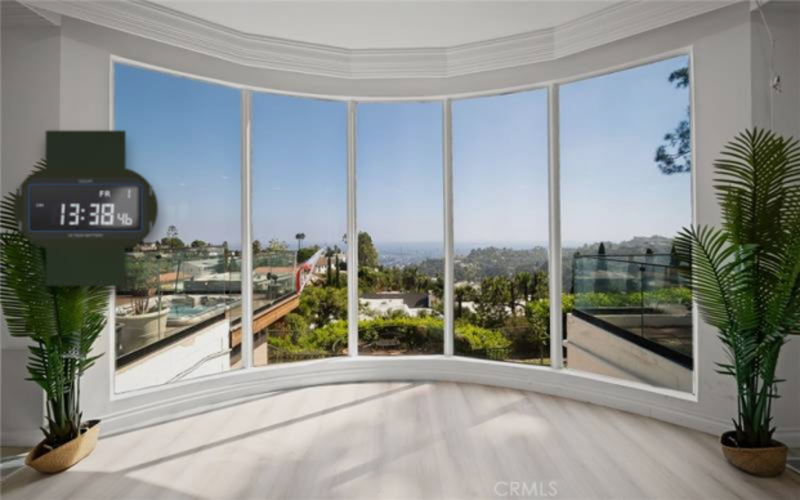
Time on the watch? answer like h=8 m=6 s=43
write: h=13 m=38 s=46
